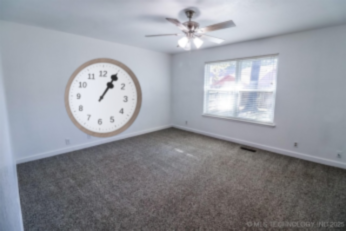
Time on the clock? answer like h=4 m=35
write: h=1 m=5
